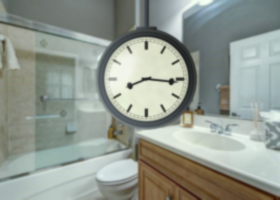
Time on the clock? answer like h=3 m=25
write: h=8 m=16
